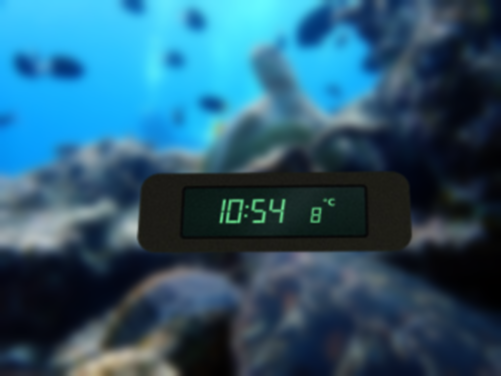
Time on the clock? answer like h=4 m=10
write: h=10 m=54
